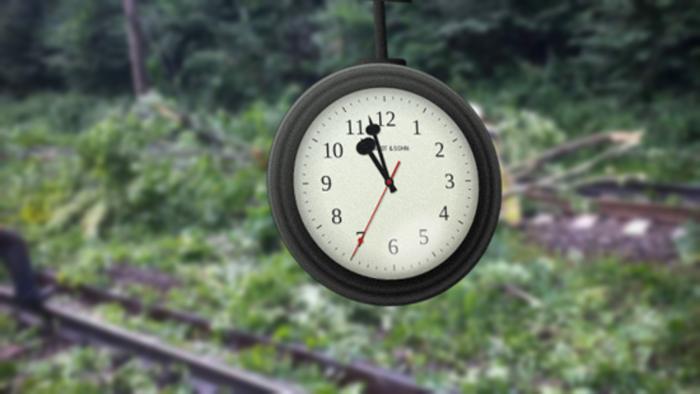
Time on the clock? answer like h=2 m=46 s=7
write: h=10 m=57 s=35
